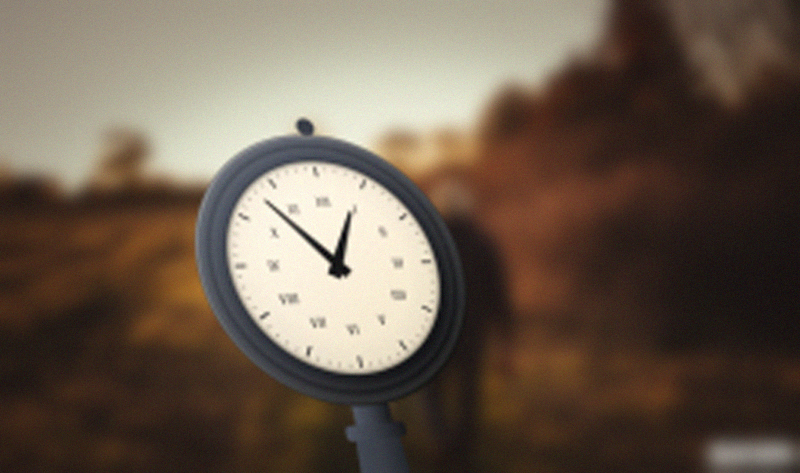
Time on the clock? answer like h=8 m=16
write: h=12 m=53
